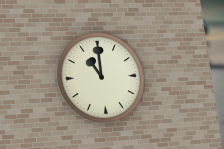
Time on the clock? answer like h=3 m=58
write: h=11 m=0
